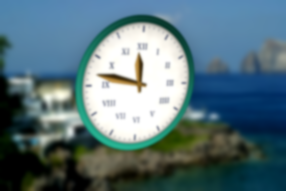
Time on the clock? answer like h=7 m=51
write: h=11 m=47
